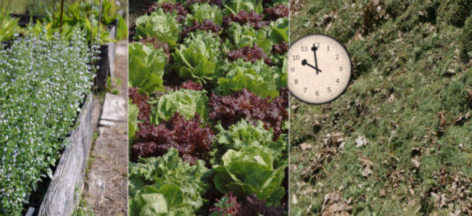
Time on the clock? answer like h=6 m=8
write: h=9 m=59
